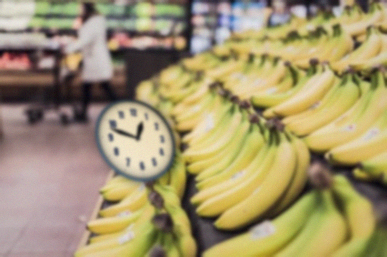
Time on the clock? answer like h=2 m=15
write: h=12 m=48
